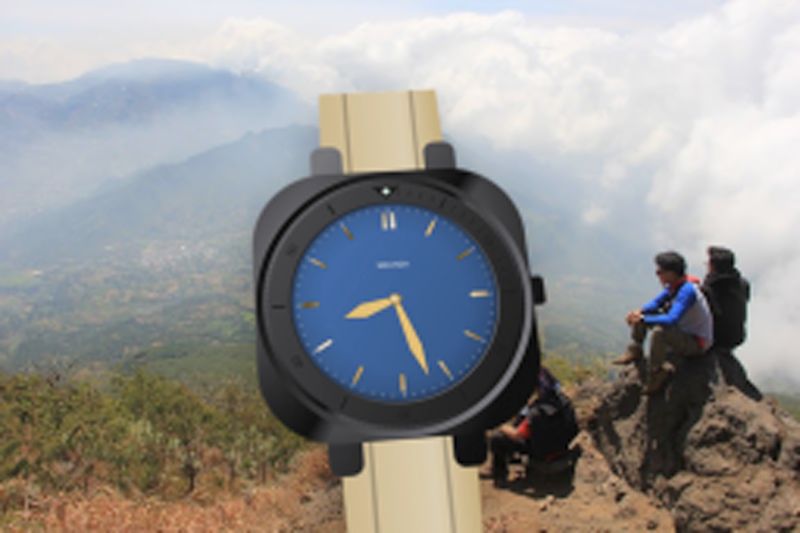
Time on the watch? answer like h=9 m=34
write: h=8 m=27
